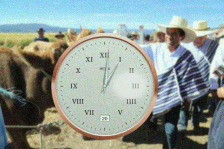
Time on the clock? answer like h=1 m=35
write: h=1 m=1
